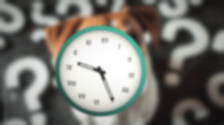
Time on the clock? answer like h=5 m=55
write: h=9 m=25
